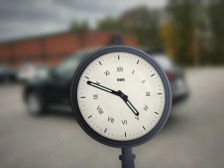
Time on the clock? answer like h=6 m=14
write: h=4 m=49
